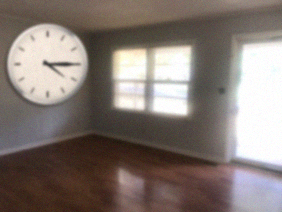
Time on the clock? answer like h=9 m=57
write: h=4 m=15
